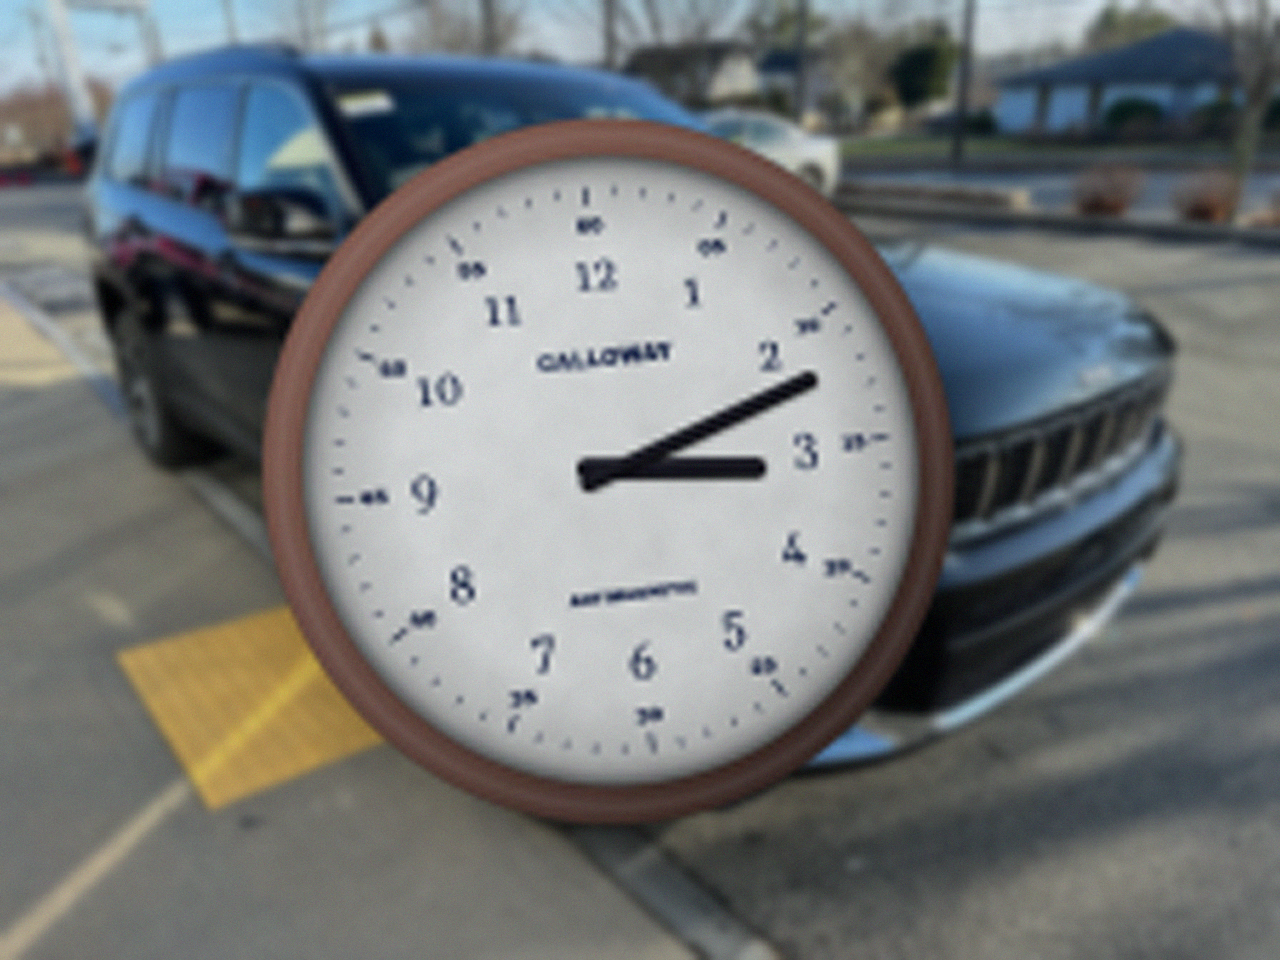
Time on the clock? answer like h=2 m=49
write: h=3 m=12
